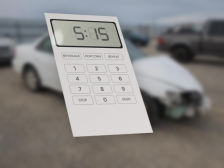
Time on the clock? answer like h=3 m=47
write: h=5 m=15
